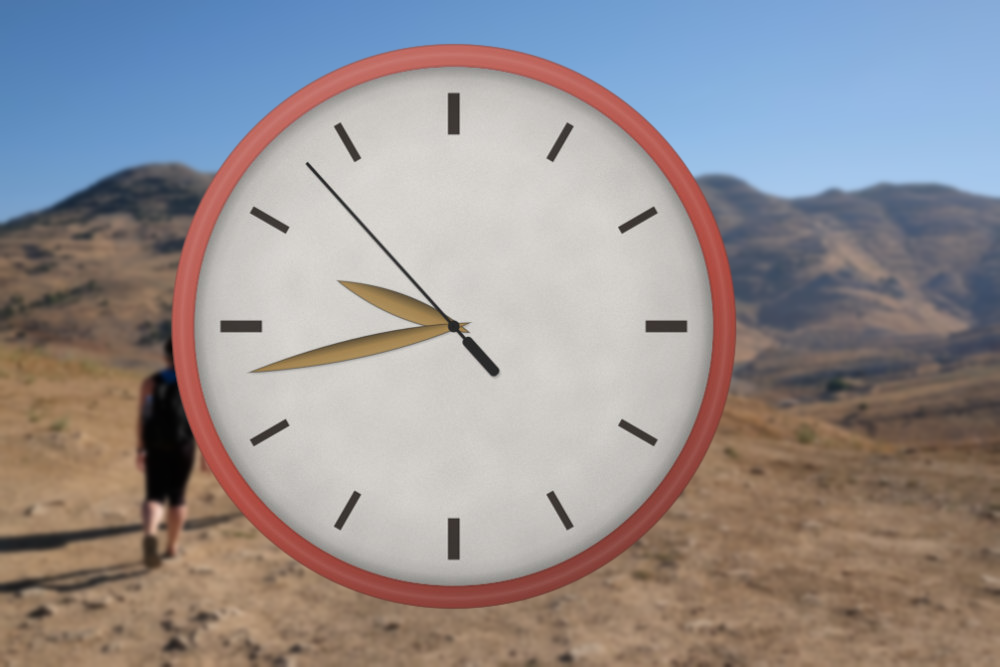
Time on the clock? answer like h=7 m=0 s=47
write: h=9 m=42 s=53
